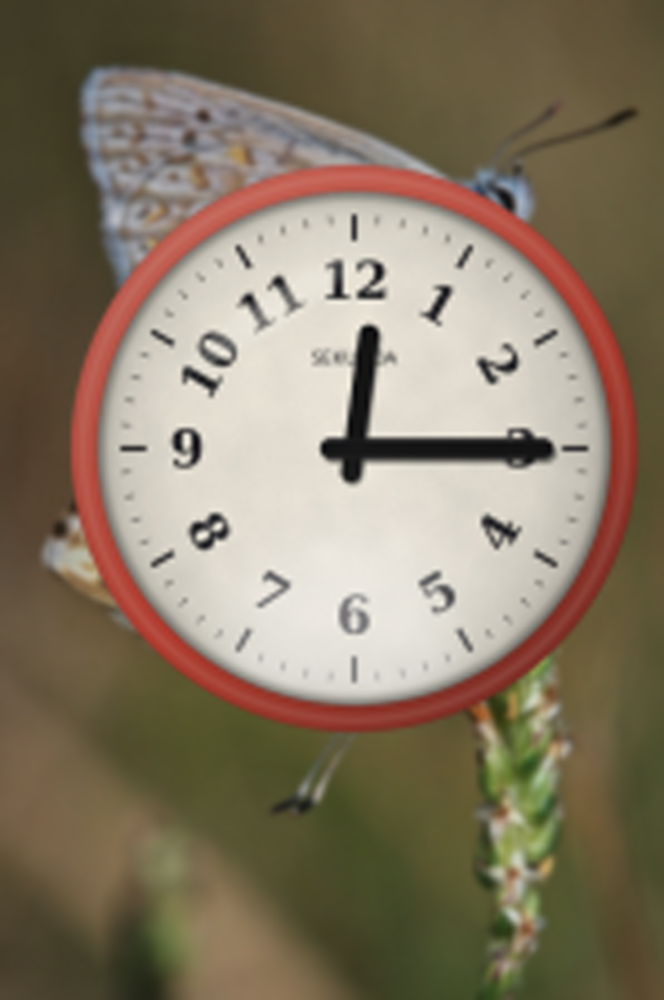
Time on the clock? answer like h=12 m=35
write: h=12 m=15
